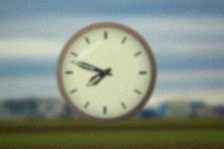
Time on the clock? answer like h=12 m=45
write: h=7 m=48
